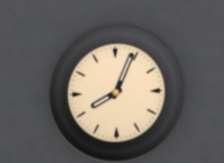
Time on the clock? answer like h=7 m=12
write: h=8 m=4
